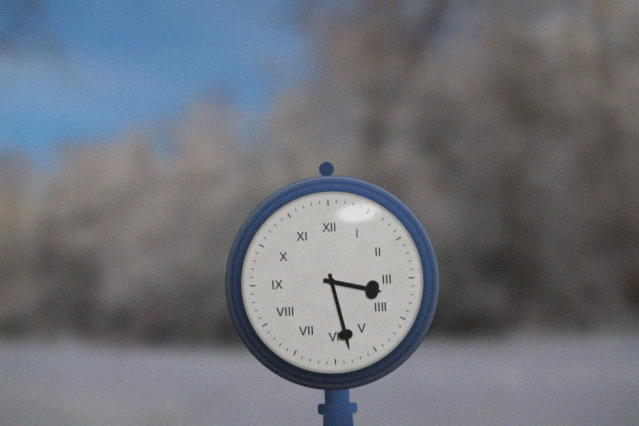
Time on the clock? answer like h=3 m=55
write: h=3 m=28
